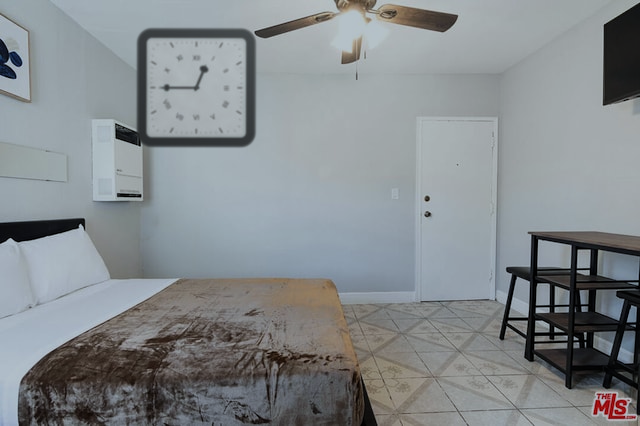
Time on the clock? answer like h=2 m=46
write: h=12 m=45
